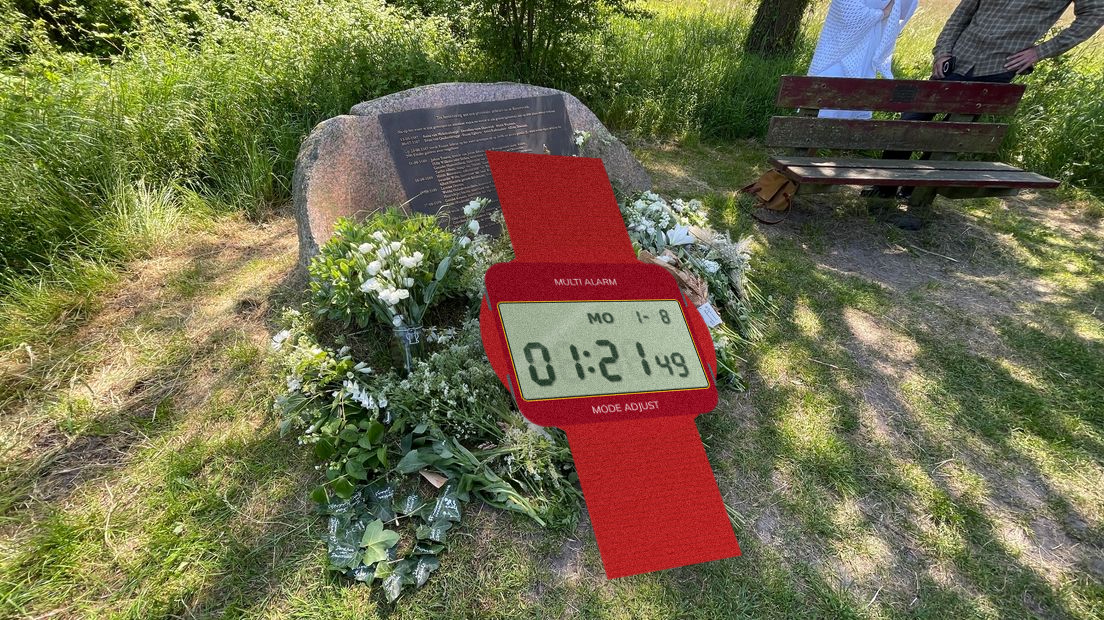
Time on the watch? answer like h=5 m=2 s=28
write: h=1 m=21 s=49
